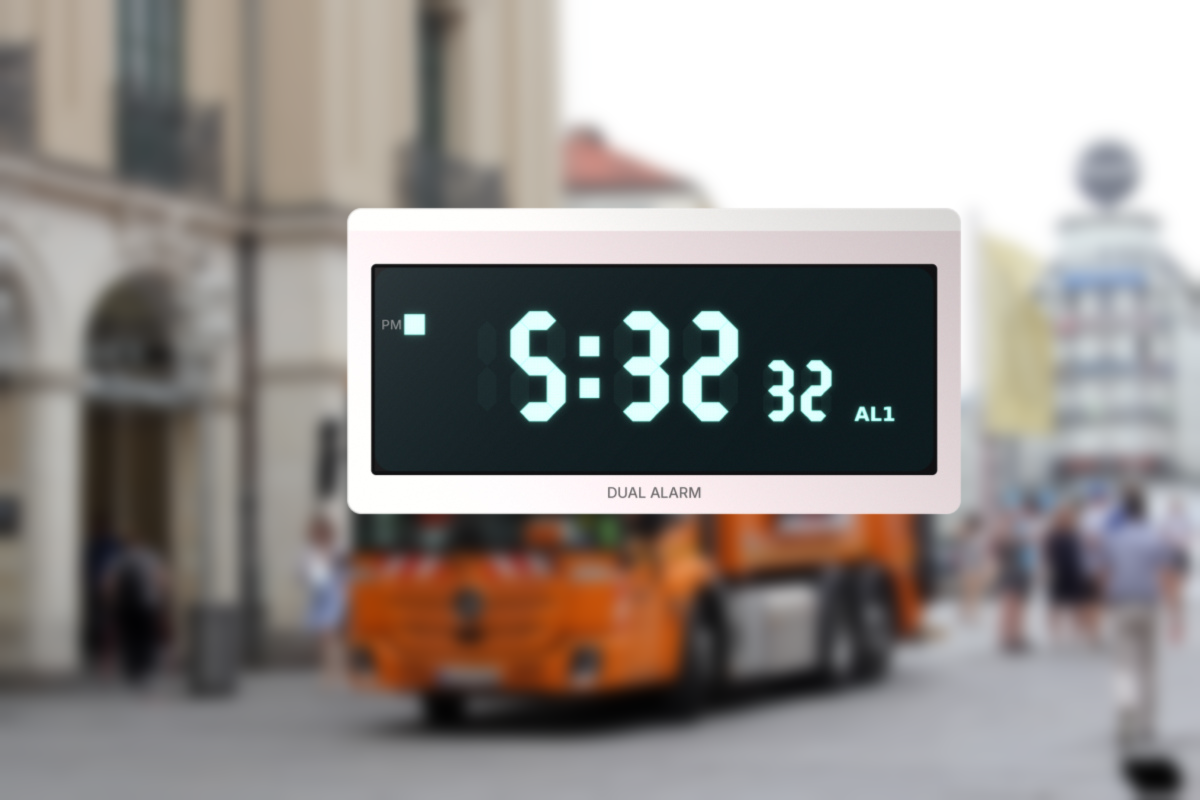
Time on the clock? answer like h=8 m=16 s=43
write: h=5 m=32 s=32
